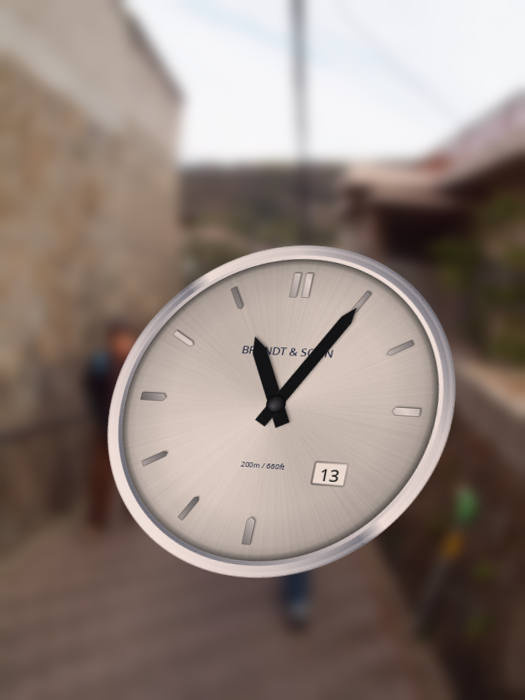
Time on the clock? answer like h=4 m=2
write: h=11 m=5
